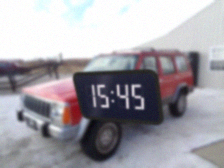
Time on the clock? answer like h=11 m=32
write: h=15 m=45
